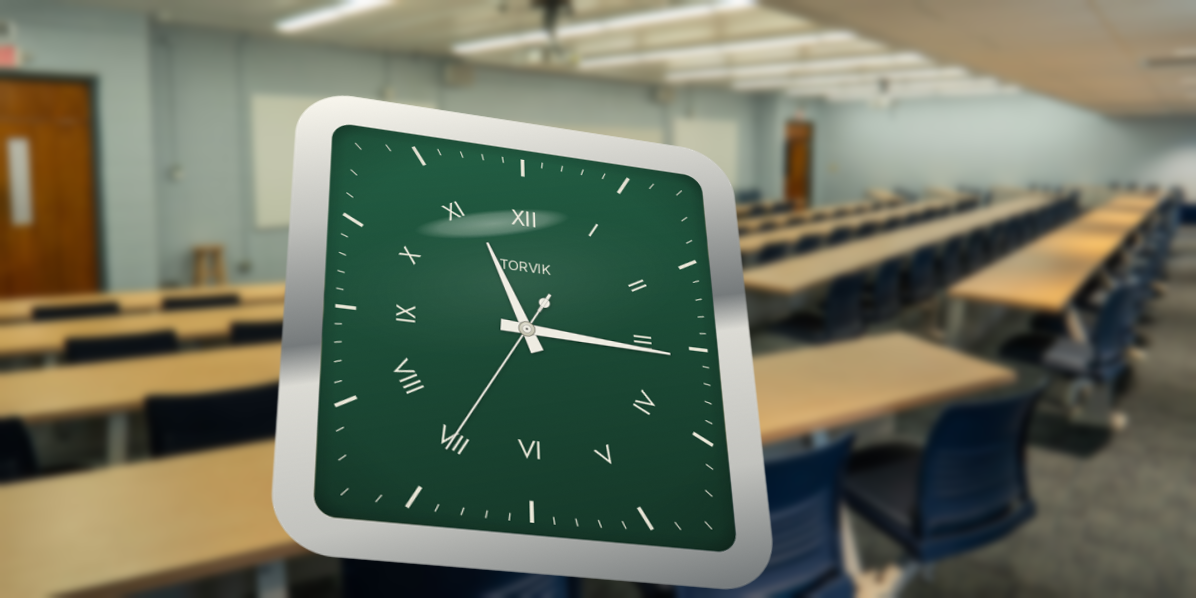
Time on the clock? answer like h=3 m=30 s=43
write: h=11 m=15 s=35
